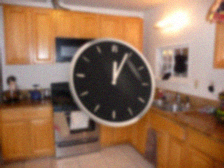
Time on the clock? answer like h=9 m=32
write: h=12 m=4
